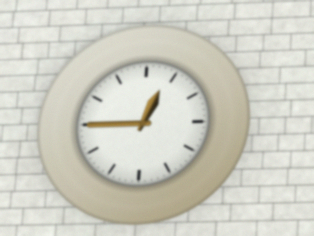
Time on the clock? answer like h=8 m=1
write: h=12 m=45
